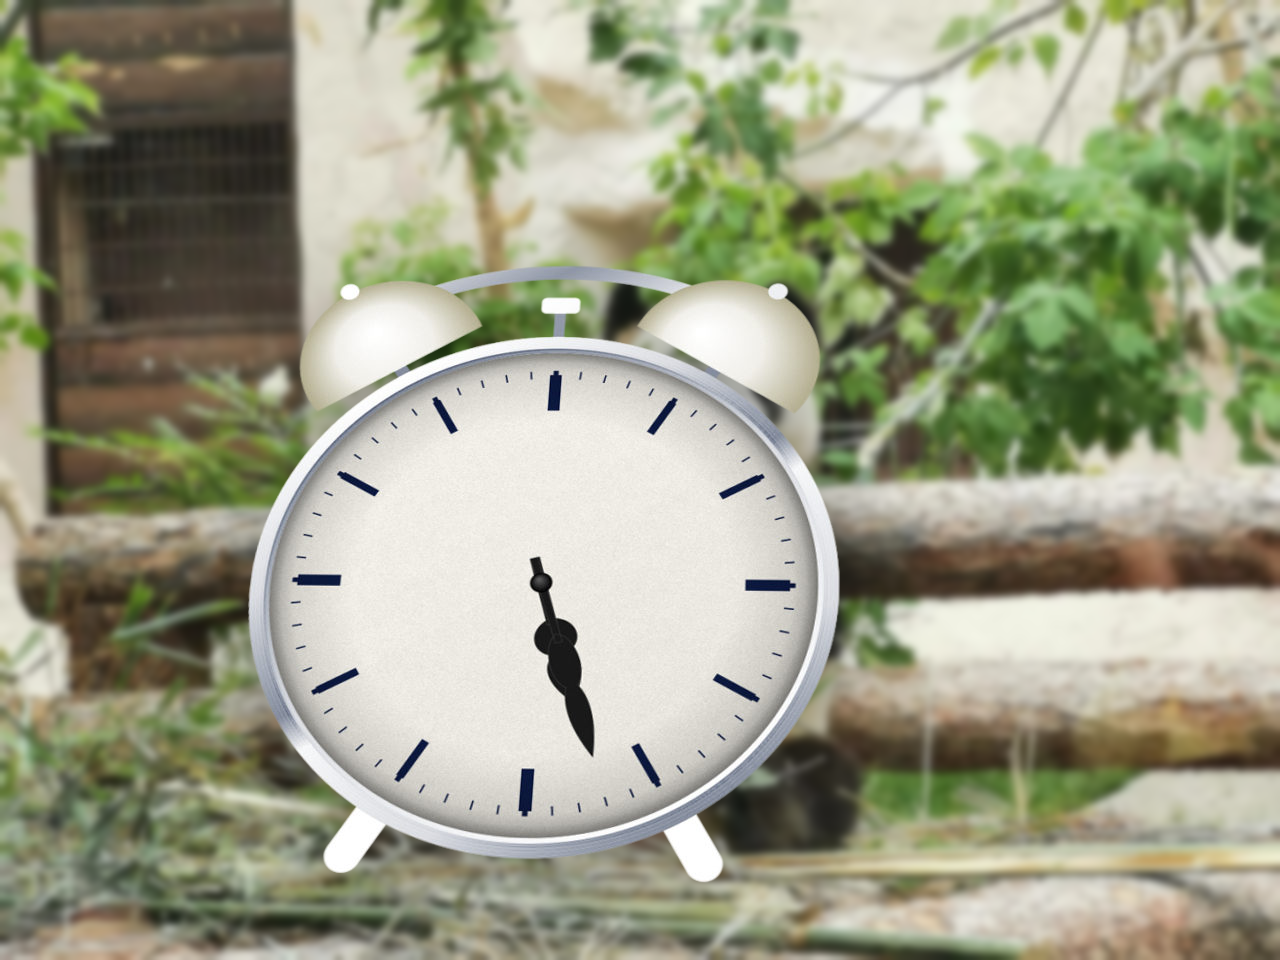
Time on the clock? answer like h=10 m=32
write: h=5 m=27
